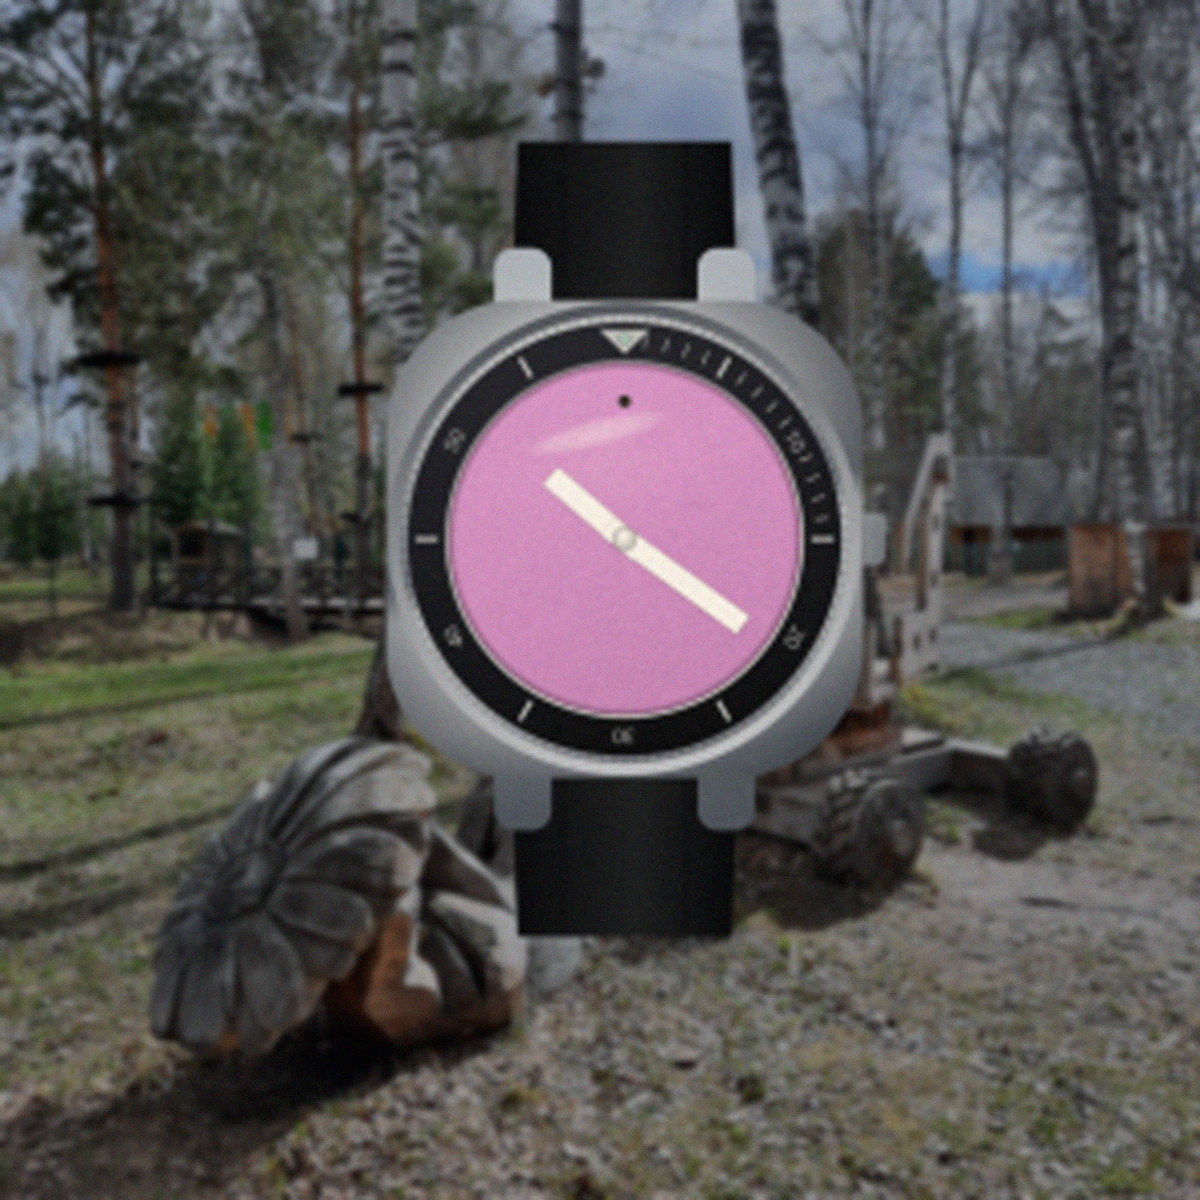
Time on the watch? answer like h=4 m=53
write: h=10 m=21
